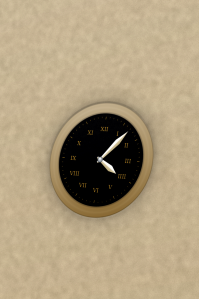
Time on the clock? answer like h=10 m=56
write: h=4 m=7
